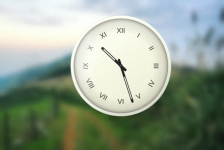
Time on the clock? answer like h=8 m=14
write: h=10 m=27
